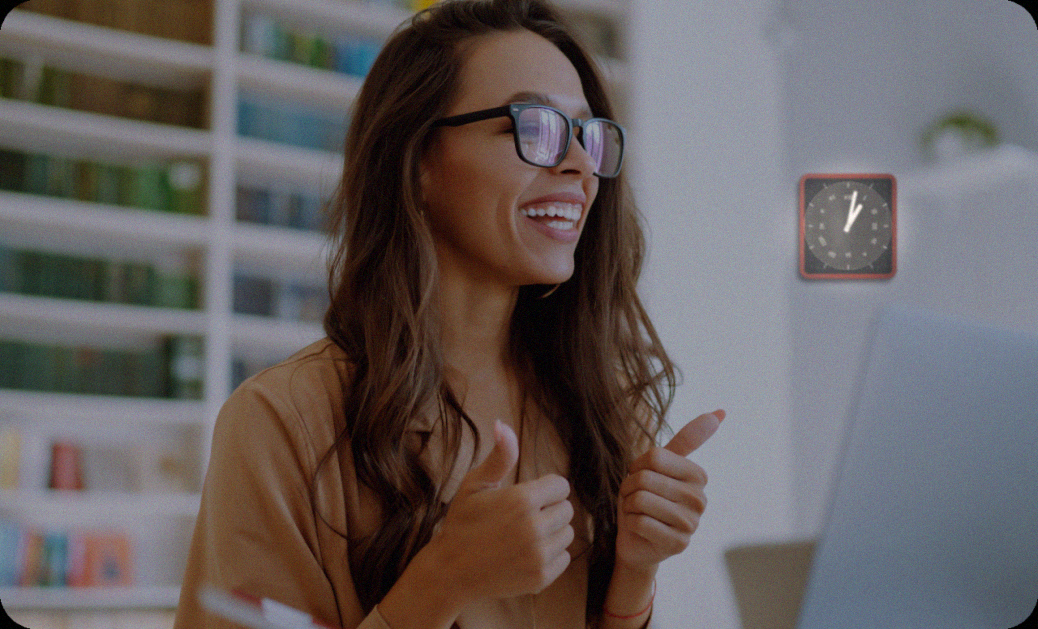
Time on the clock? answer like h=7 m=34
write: h=1 m=2
